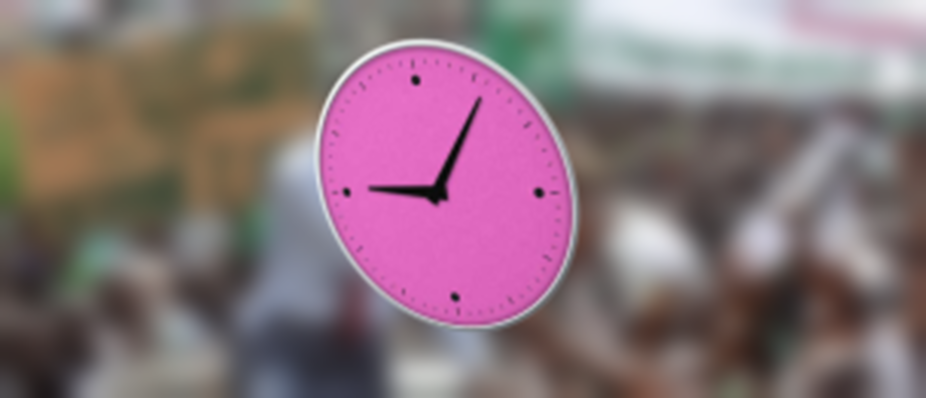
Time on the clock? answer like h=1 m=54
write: h=9 m=6
